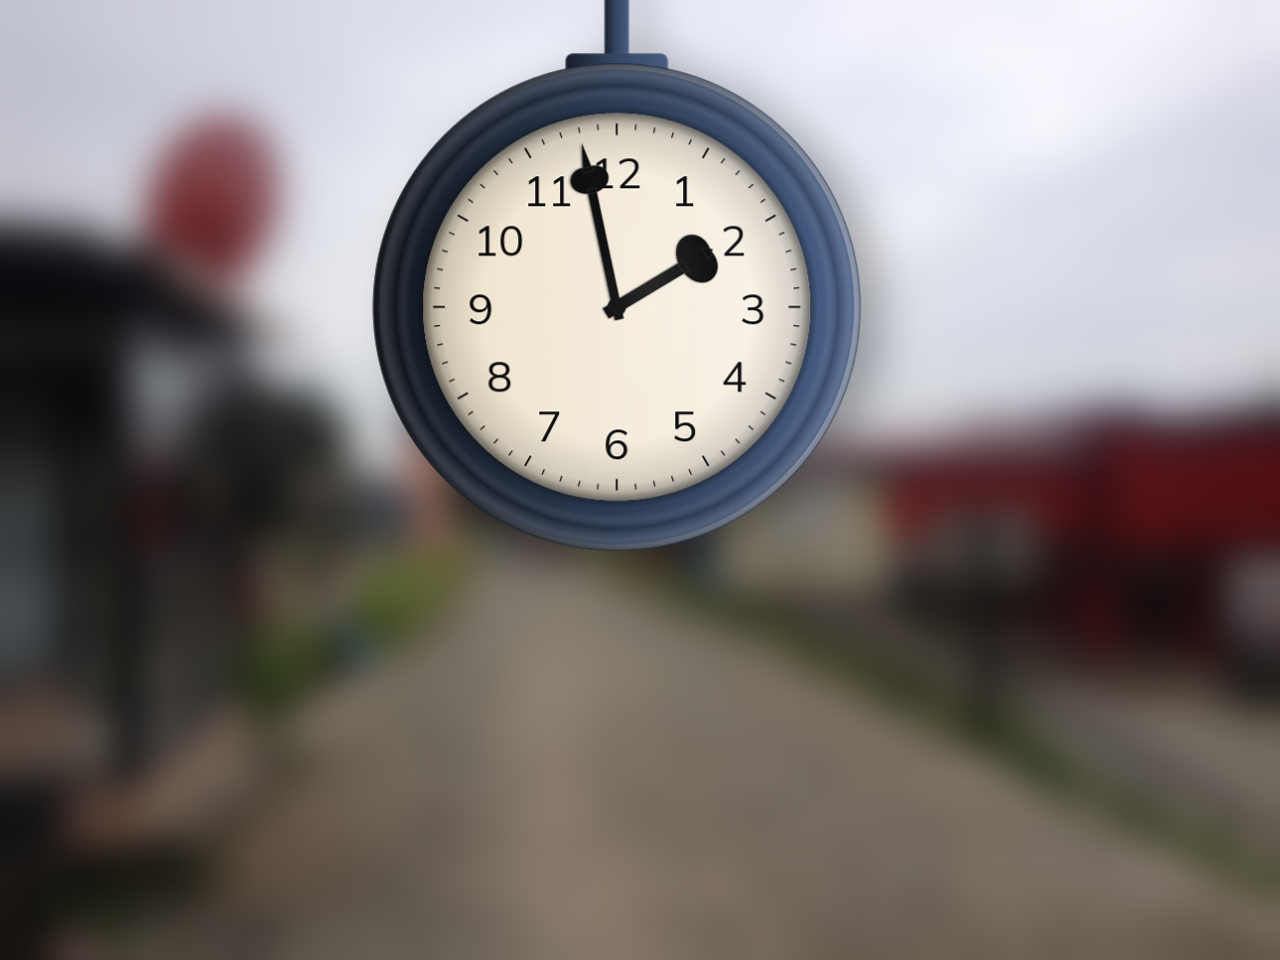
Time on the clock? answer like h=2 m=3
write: h=1 m=58
